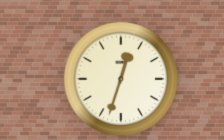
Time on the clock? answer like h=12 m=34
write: h=12 m=33
